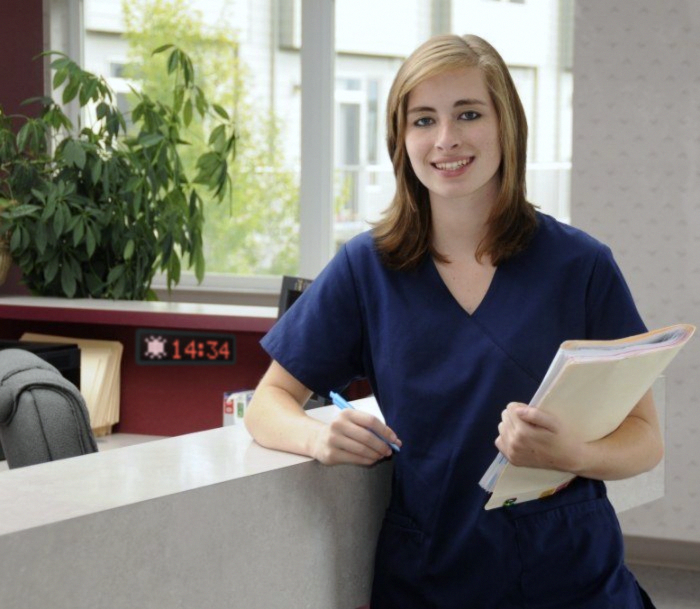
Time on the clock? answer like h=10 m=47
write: h=14 m=34
